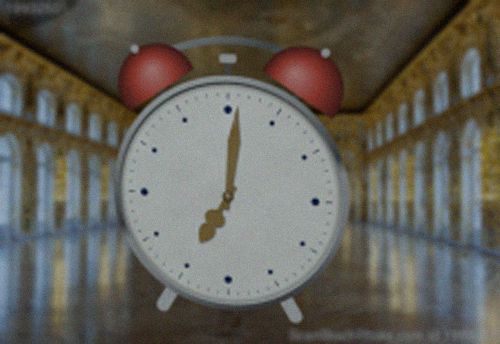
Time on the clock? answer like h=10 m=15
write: h=7 m=1
